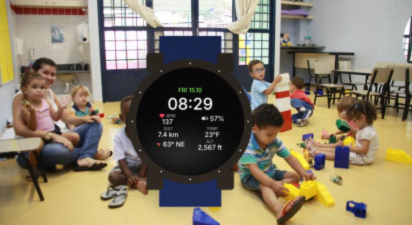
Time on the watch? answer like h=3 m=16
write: h=8 m=29
